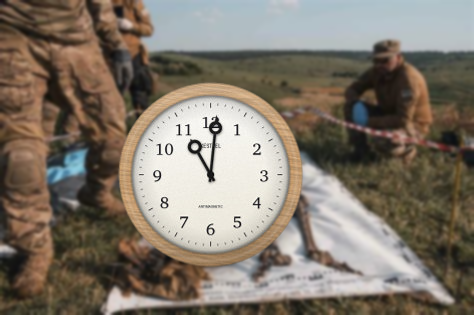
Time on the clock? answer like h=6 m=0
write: h=11 m=1
